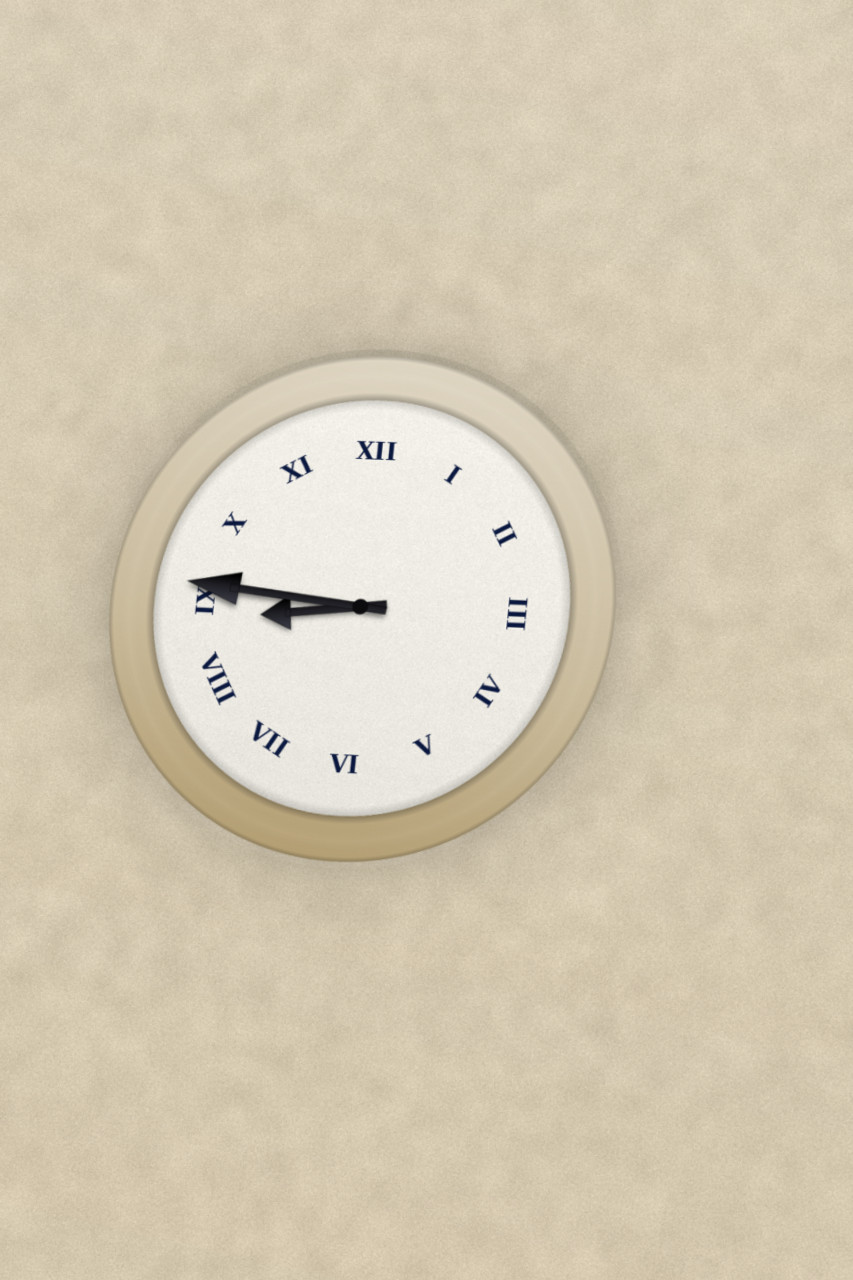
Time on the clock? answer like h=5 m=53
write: h=8 m=46
